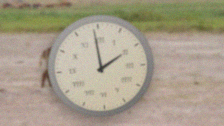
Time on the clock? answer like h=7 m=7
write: h=1 m=59
